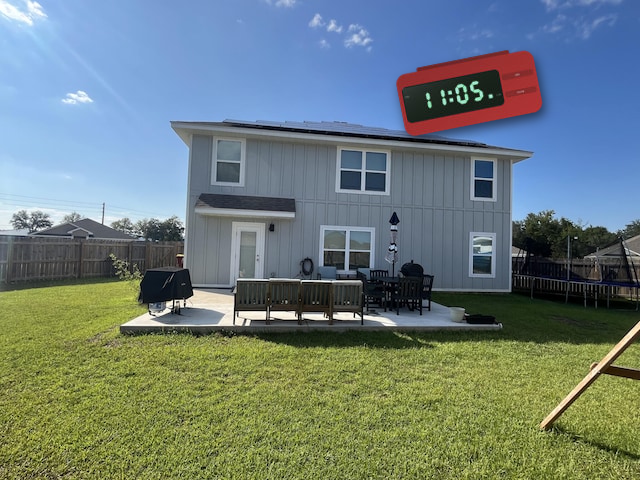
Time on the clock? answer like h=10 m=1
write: h=11 m=5
